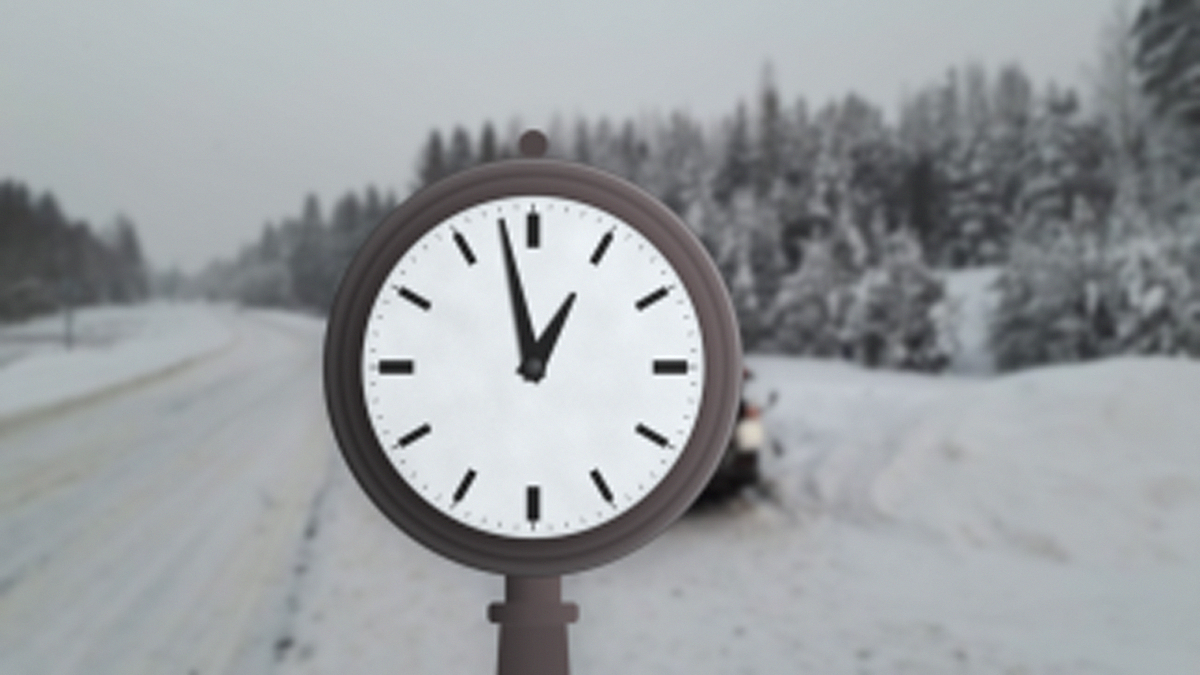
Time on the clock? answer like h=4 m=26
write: h=12 m=58
